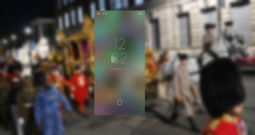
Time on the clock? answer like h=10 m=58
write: h=12 m=32
